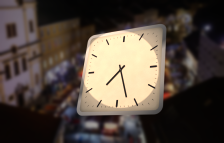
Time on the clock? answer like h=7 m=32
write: h=7 m=27
